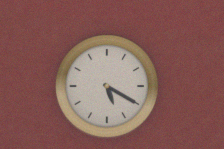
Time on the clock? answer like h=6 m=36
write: h=5 m=20
